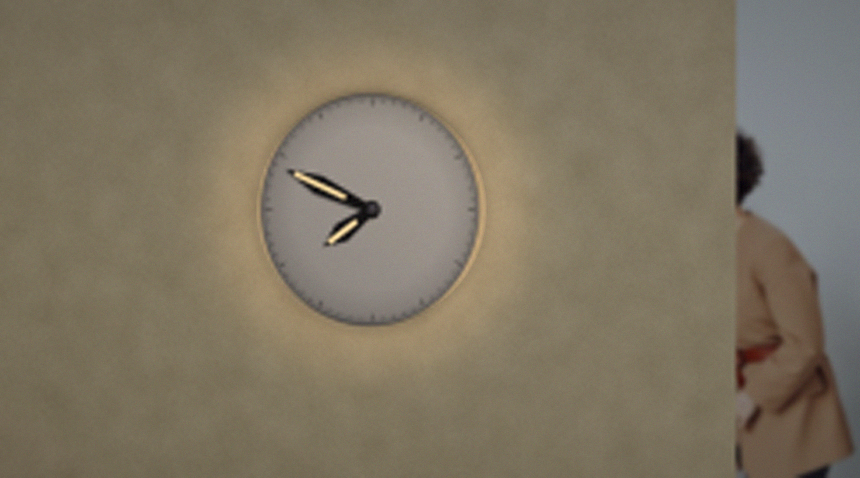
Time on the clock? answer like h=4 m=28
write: h=7 m=49
